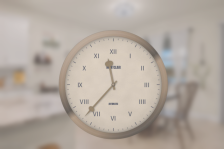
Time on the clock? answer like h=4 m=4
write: h=11 m=37
